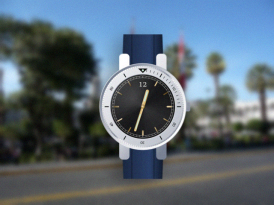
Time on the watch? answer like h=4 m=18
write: h=12 m=33
